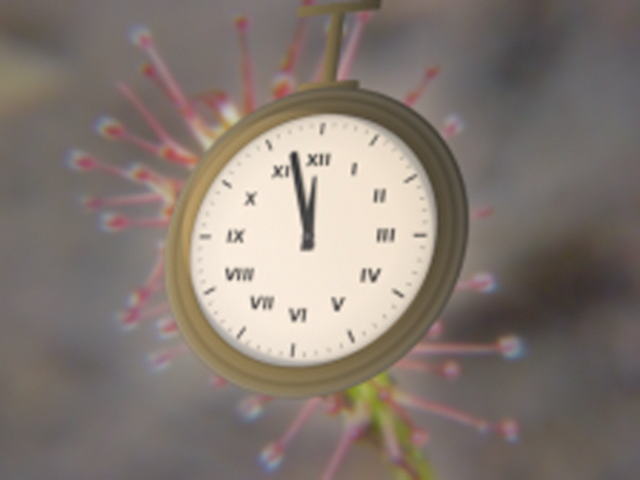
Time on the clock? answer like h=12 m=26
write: h=11 m=57
